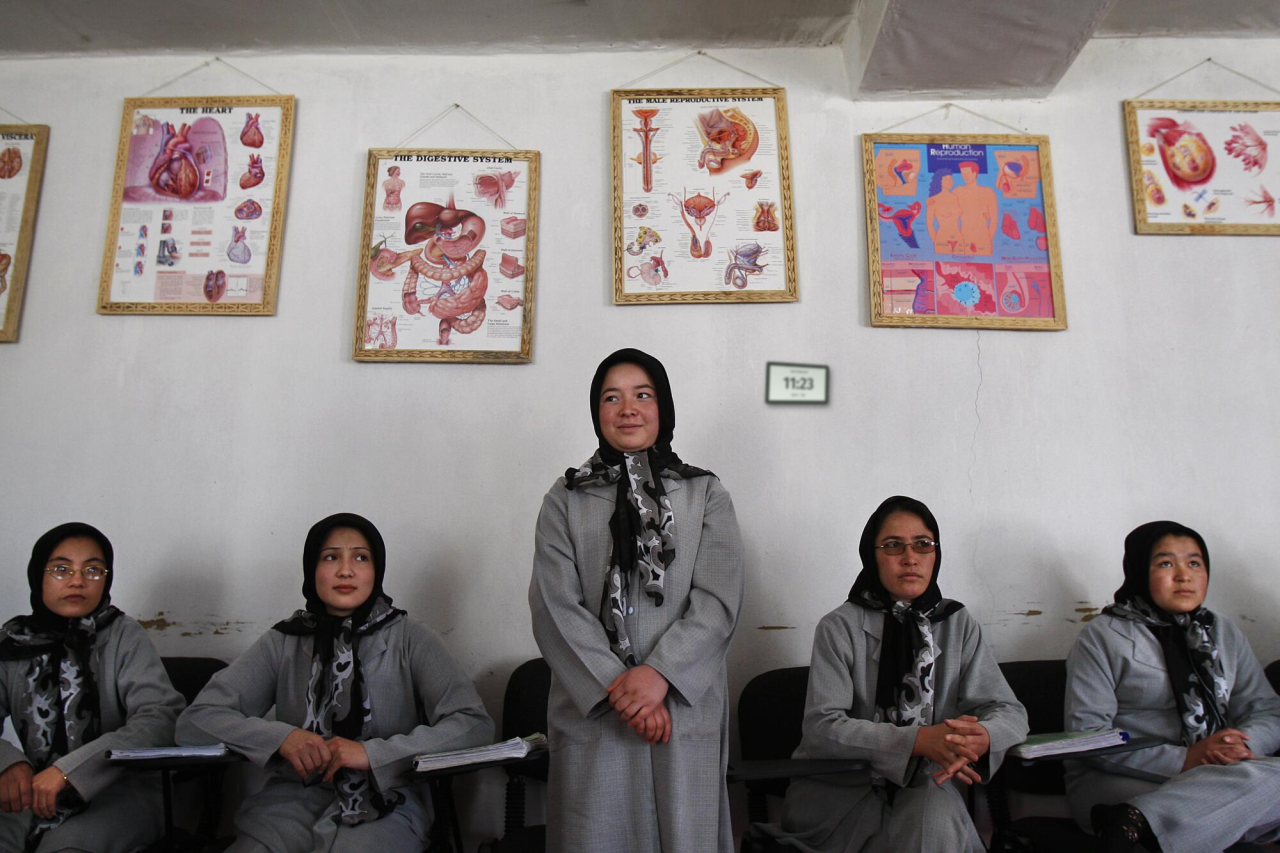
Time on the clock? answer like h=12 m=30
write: h=11 m=23
